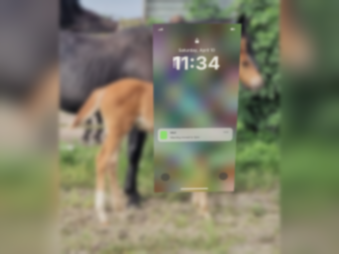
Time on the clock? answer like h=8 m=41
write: h=11 m=34
